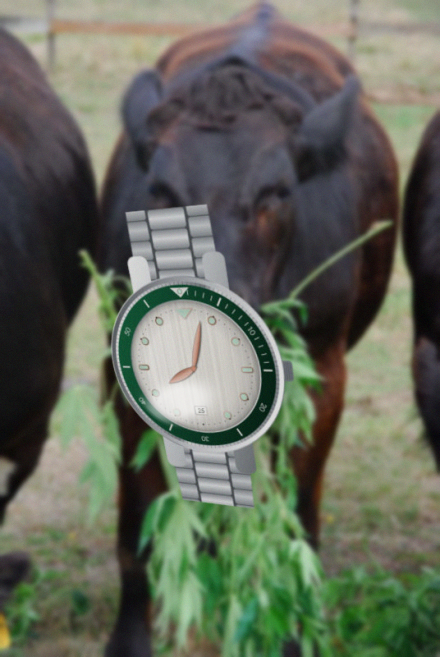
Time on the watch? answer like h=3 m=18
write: h=8 m=3
